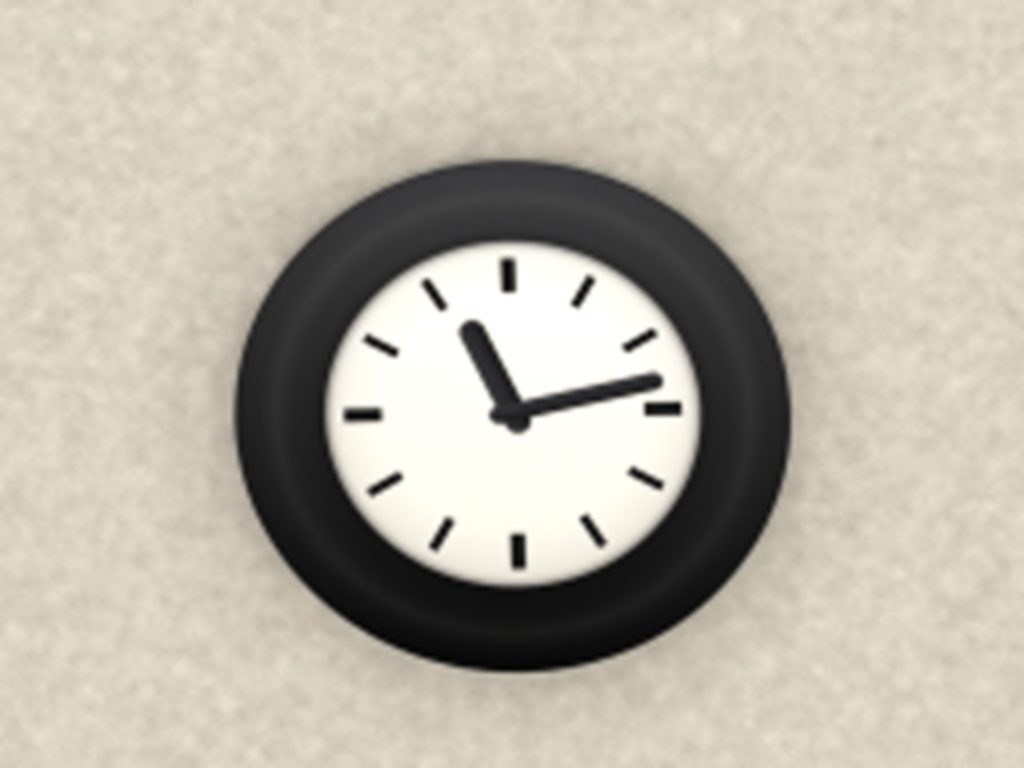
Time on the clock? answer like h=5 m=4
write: h=11 m=13
